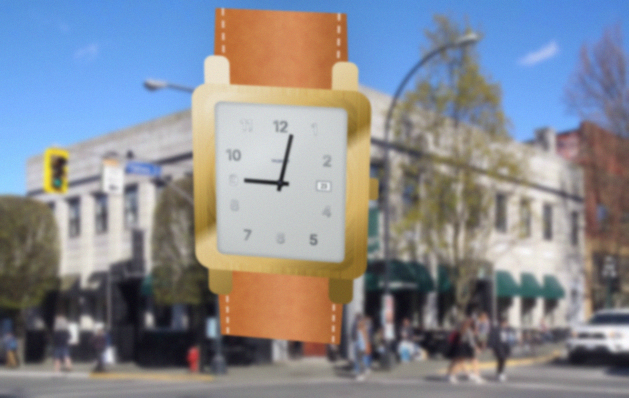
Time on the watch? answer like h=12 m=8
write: h=9 m=2
